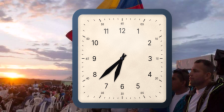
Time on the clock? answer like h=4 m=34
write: h=6 m=38
